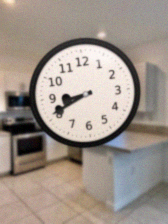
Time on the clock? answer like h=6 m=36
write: h=8 m=41
